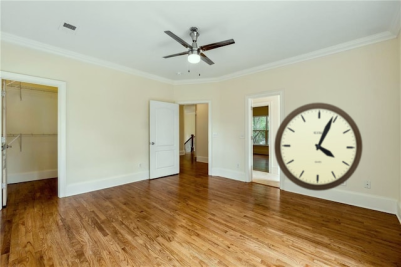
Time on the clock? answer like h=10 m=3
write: h=4 m=4
